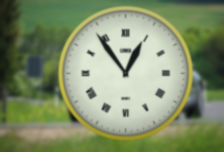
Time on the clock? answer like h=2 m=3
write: h=12 m=54
